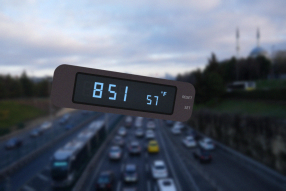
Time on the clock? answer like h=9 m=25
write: h=8 m=51
